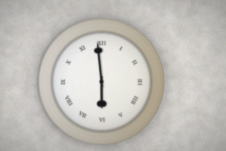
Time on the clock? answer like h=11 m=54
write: h=5 m=59
